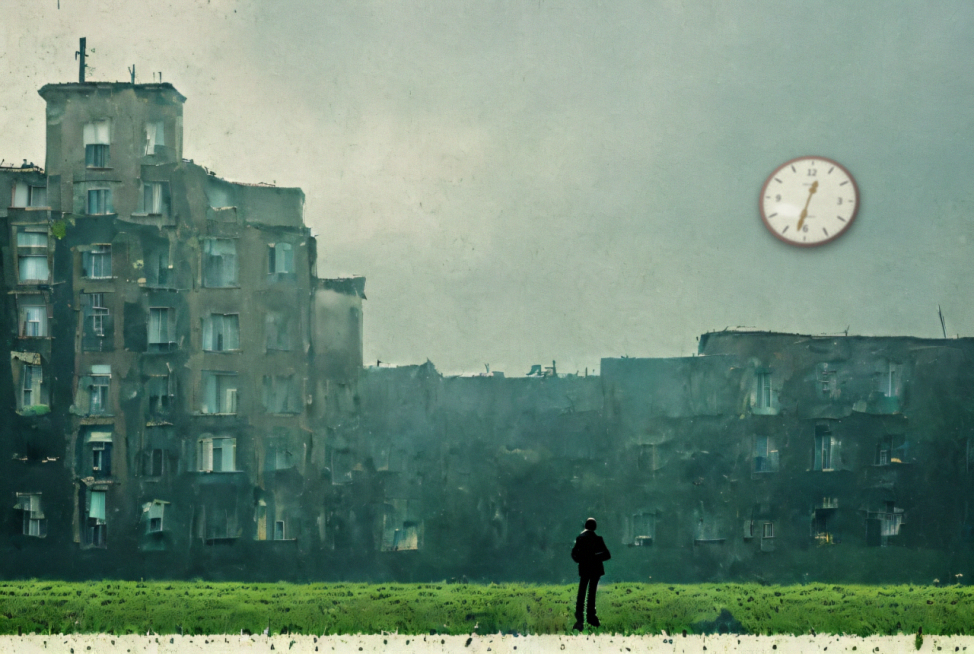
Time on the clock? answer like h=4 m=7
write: h=12 m=32
